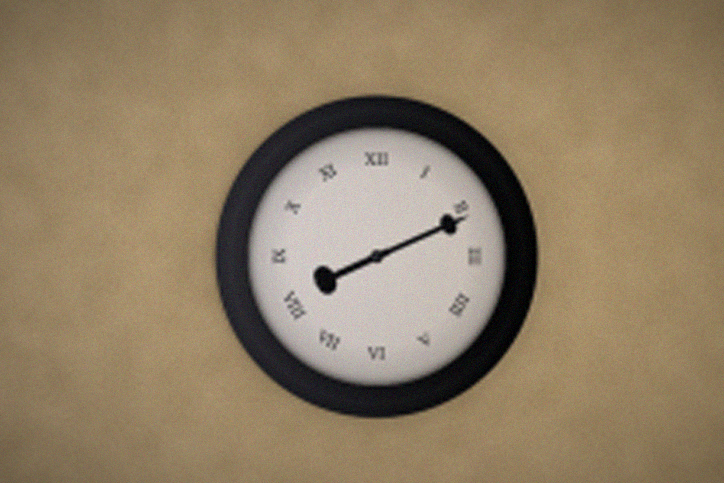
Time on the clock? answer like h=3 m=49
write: h=8 m=11
